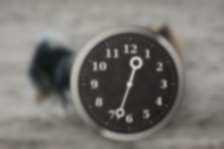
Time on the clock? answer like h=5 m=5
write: h=12 m=33
